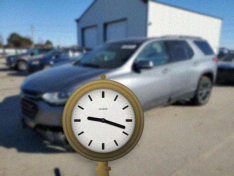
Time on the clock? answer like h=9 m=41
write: h=9 m=18
